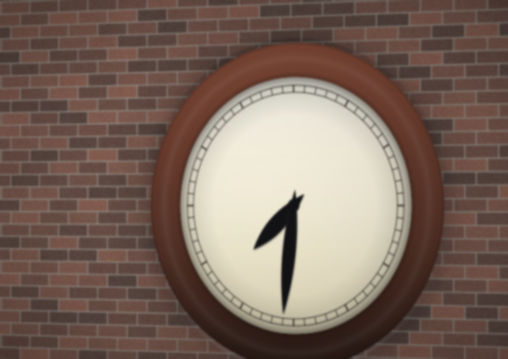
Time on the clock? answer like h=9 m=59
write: h=7 m=31
